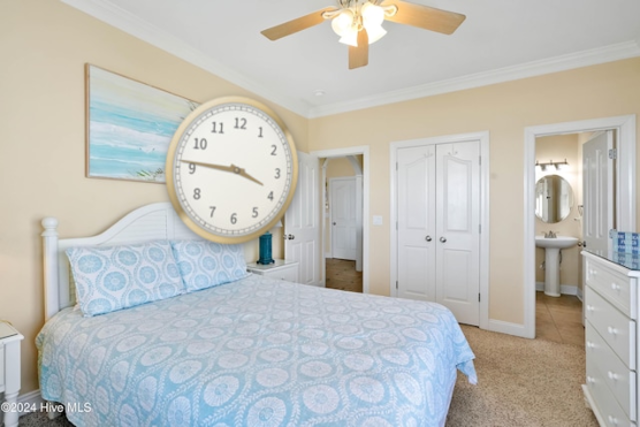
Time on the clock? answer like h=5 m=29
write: h=3 m=46
